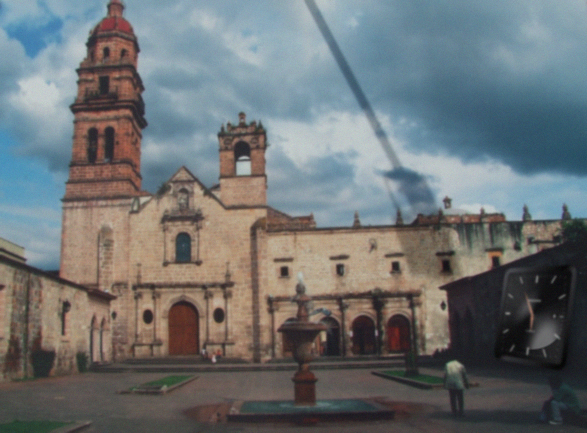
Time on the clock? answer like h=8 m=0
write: h=5 m=55
